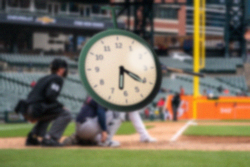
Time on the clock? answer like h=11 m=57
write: h=6 m=21
